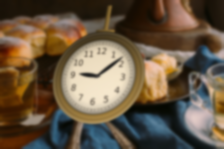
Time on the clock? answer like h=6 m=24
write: h=9 m=8
